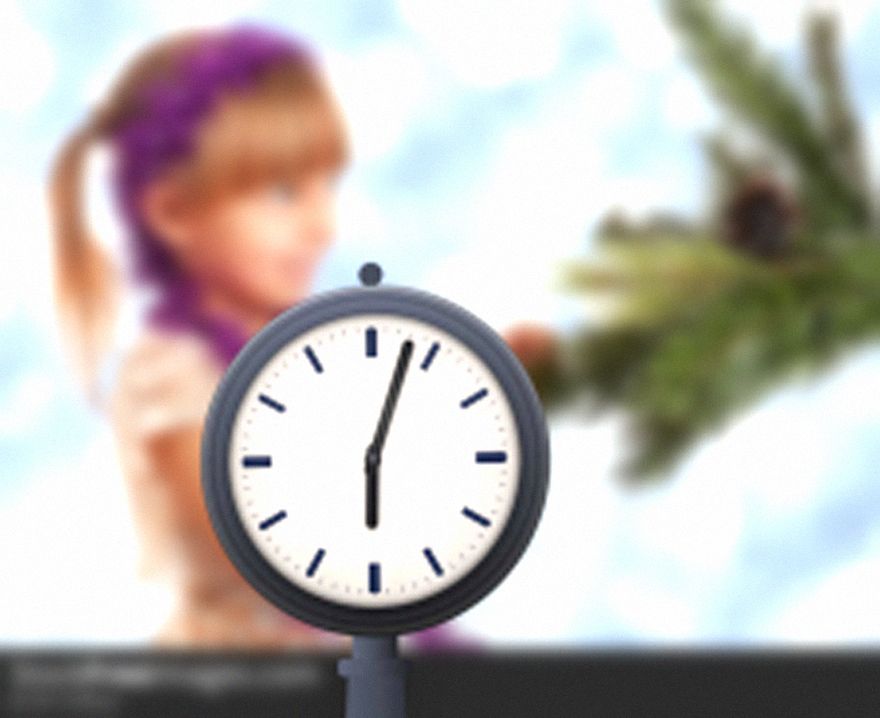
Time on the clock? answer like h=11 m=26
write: h=6 m=3
